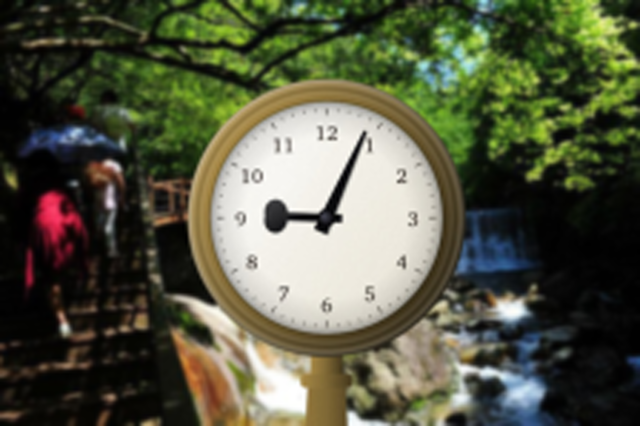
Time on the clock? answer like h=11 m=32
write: h=9 m=4
